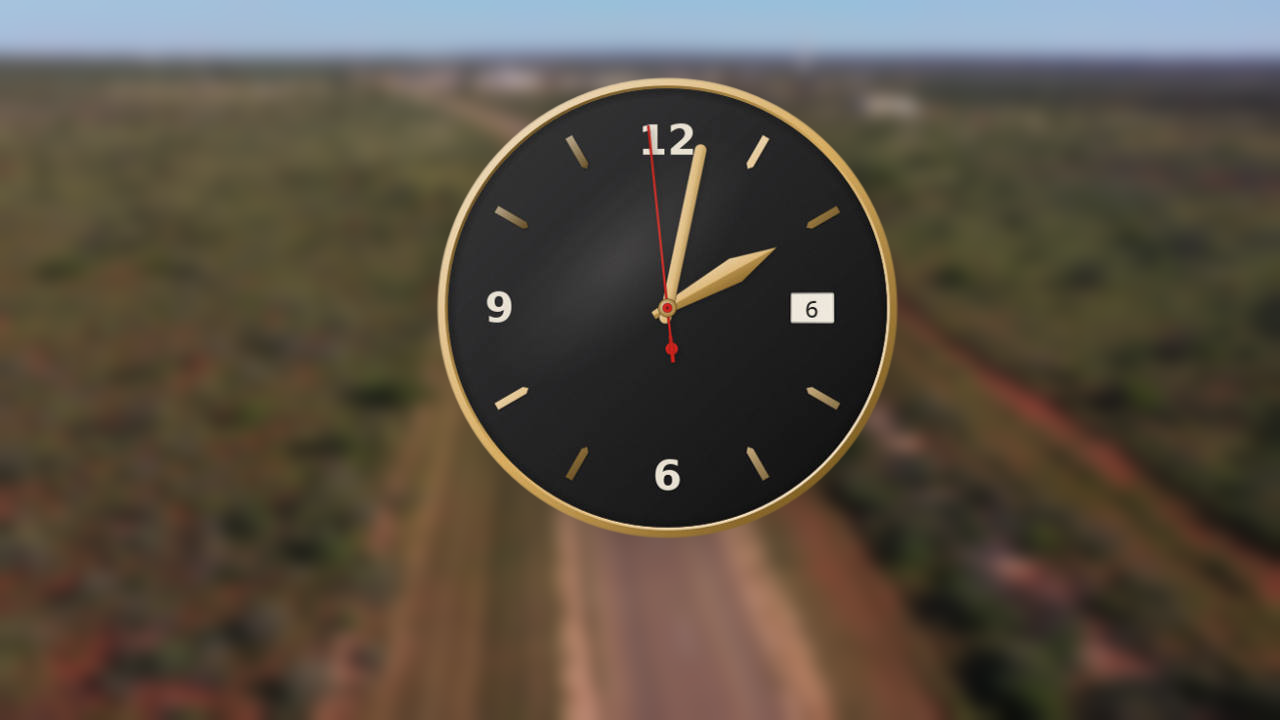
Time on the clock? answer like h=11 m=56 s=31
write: h=2 m=1 s=59
